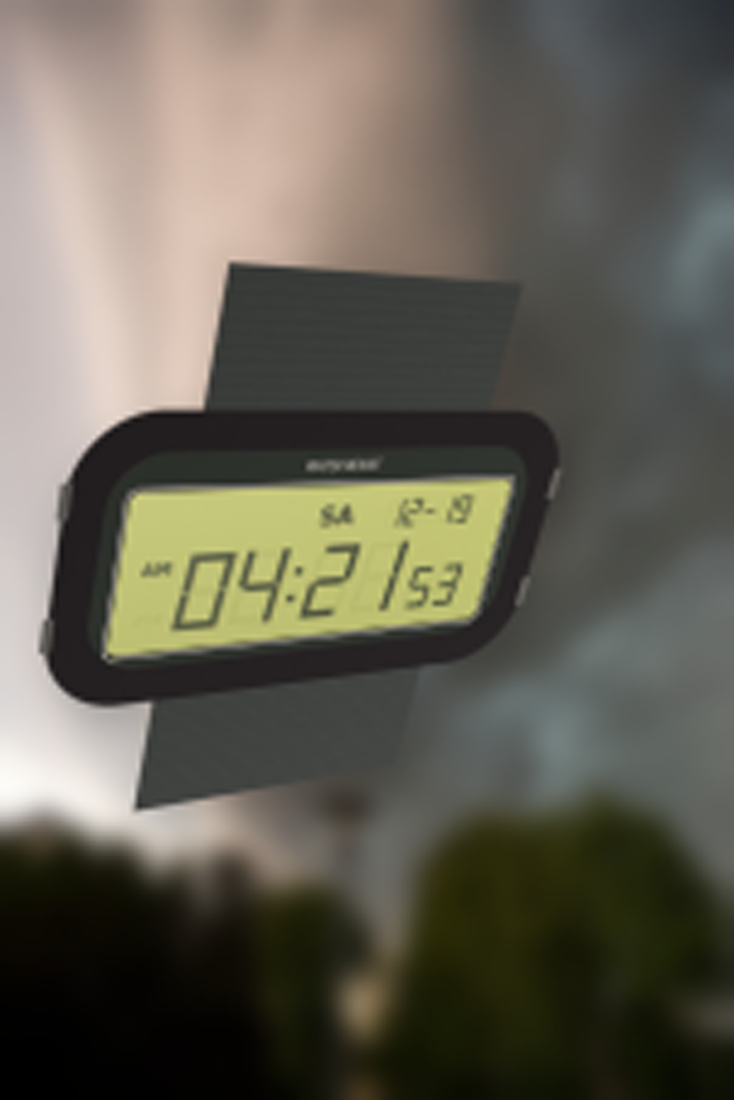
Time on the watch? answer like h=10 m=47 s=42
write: h=4 m=21 s=53
